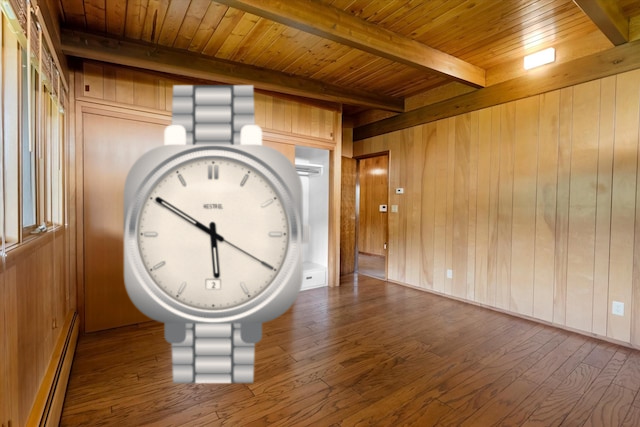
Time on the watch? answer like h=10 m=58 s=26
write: h=5 m=50 s=20
